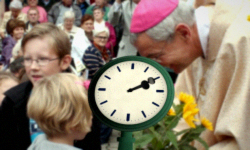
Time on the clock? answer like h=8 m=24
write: h=2 m=10
